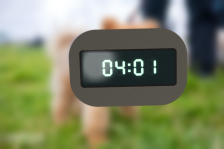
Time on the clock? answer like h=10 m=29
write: h=4 m=1
